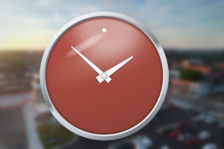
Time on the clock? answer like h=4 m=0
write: h=1 m=52
